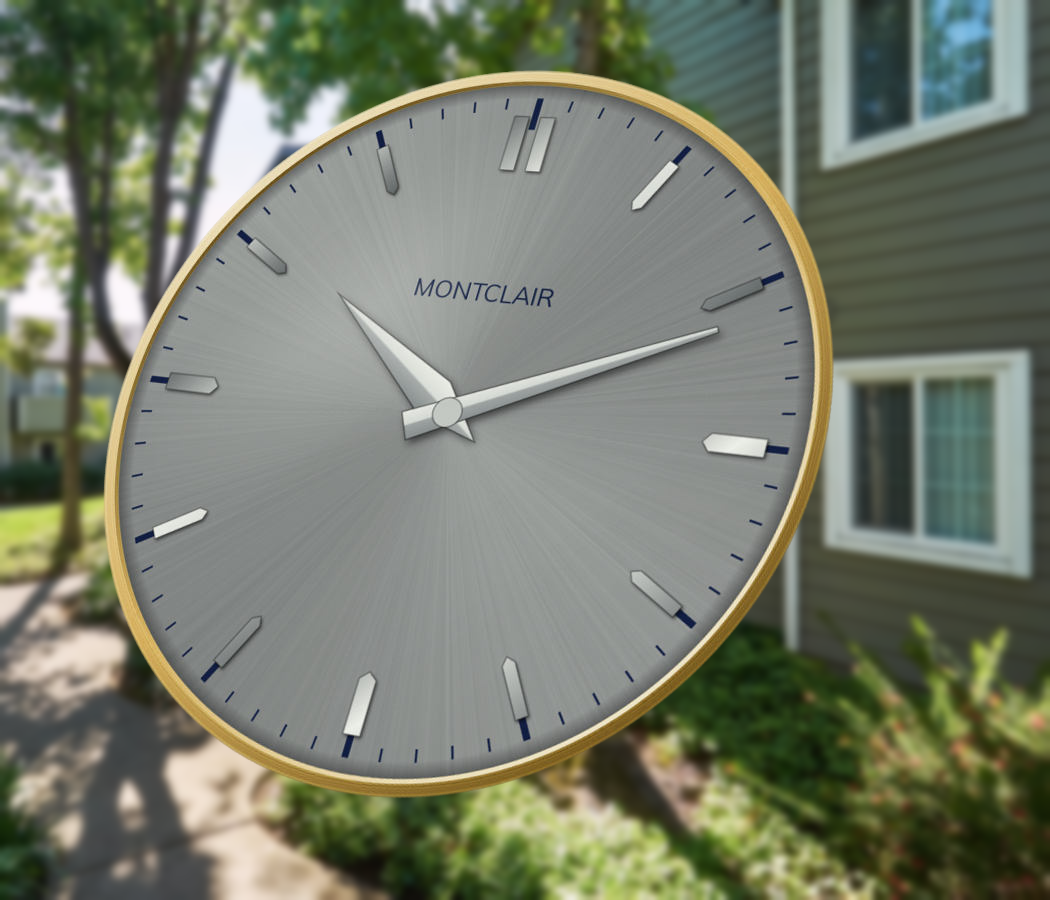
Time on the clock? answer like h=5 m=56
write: h=10 m=11
